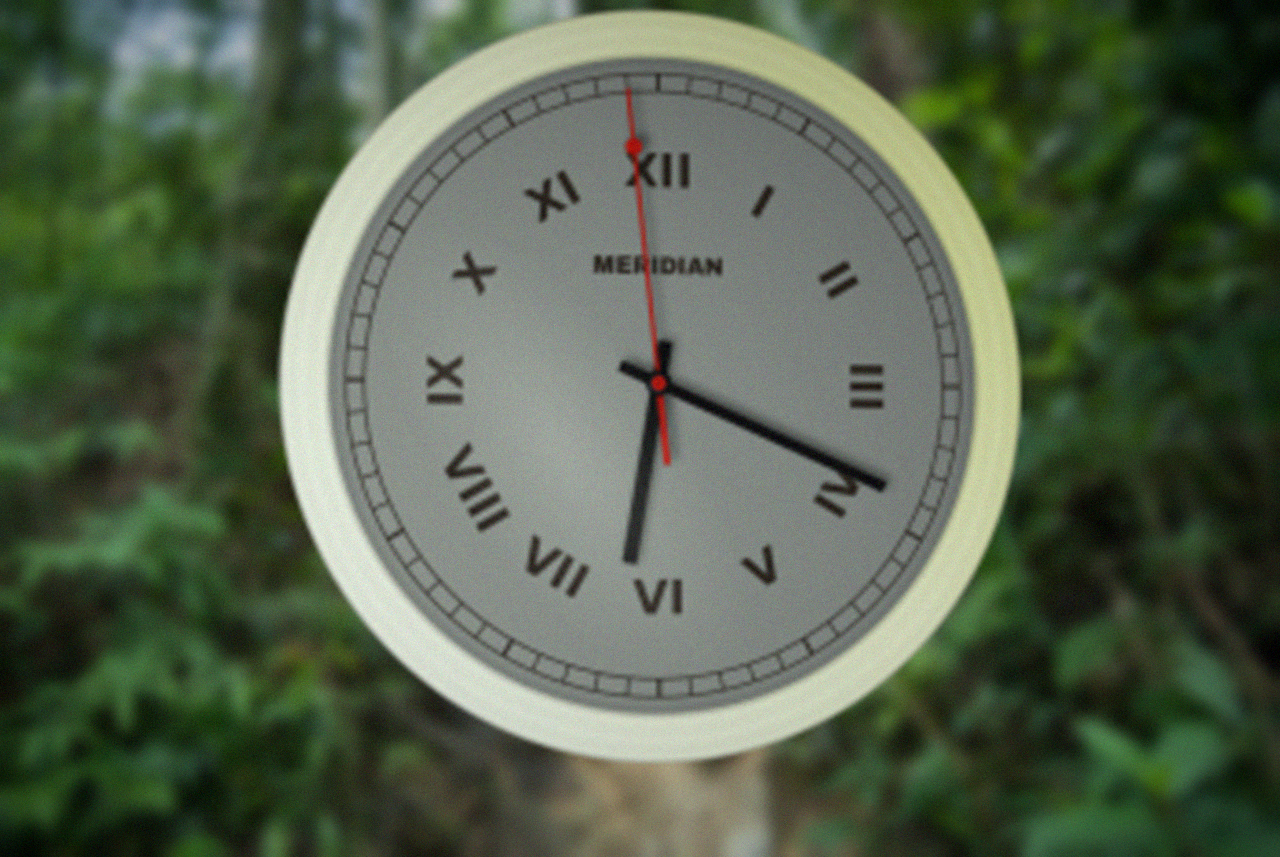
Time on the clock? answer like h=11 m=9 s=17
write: h=6 m=18 s=59
